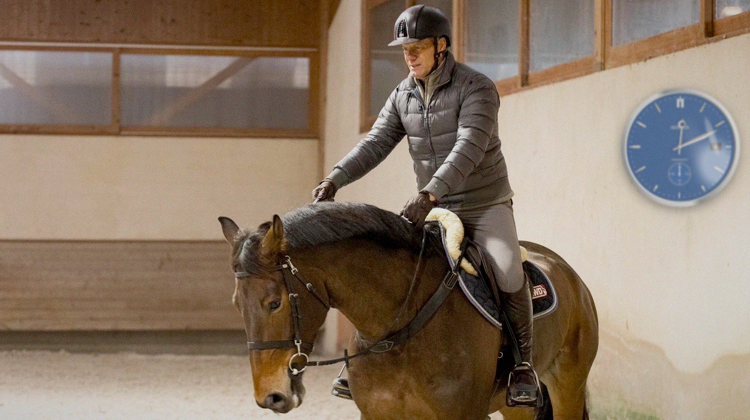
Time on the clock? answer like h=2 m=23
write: h=12 m=11
